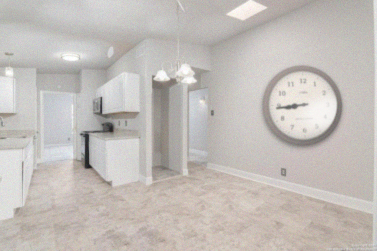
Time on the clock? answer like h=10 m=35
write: h=8 m=44
